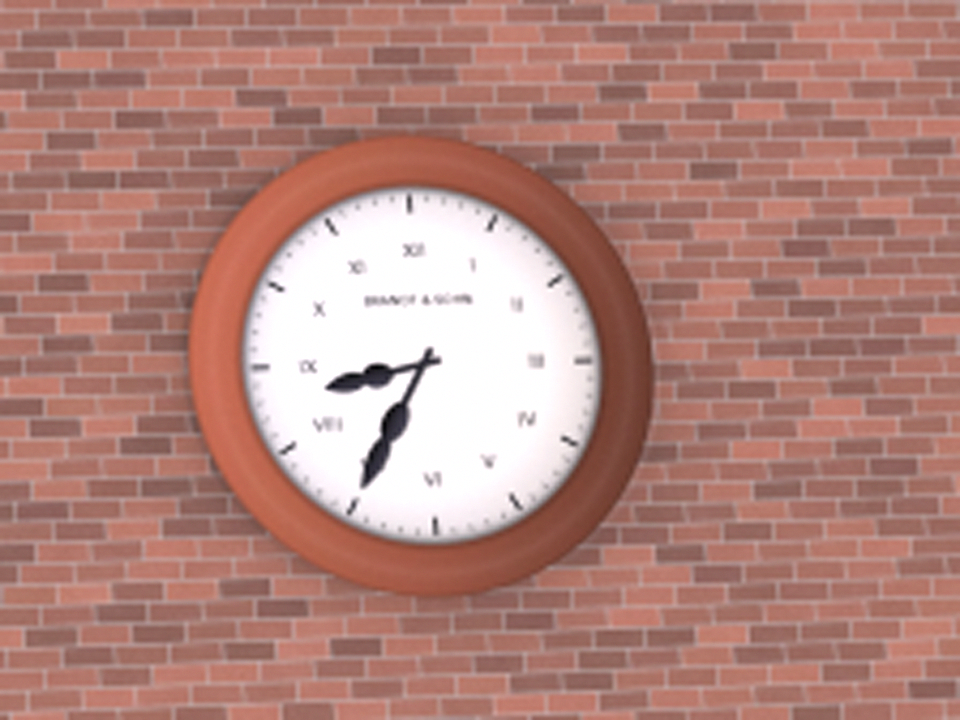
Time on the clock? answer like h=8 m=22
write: h=8 m=35
